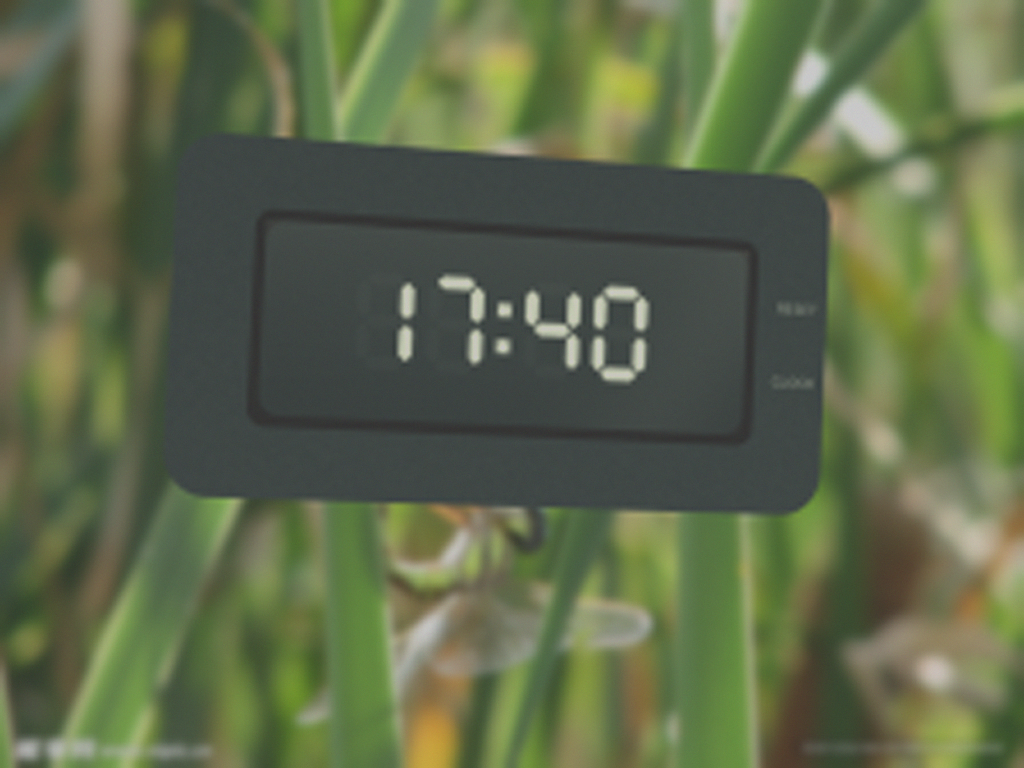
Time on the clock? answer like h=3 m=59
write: h=17 m=40
